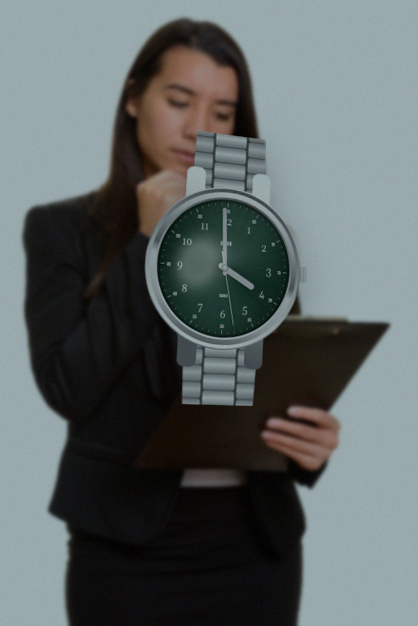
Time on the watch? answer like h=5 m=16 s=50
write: h=3 m=59 s=28
